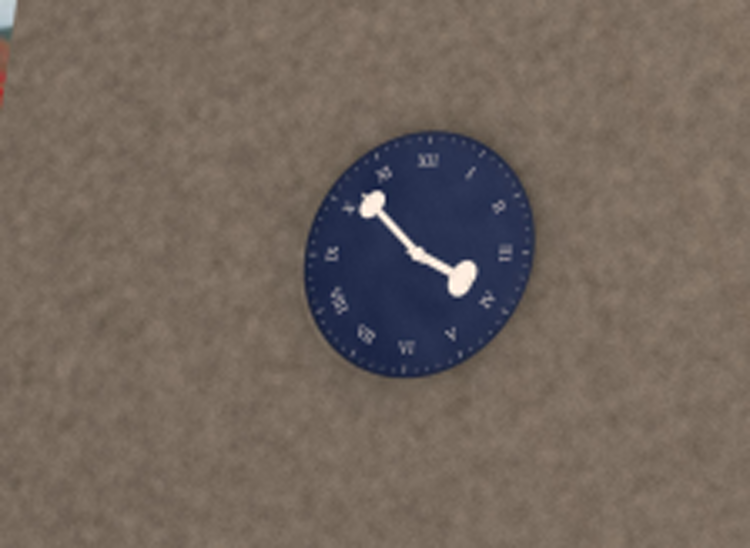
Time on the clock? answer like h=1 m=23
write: h=3 m=52
